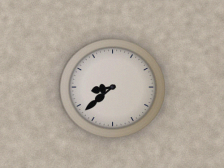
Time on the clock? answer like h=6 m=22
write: h=8 m=38
